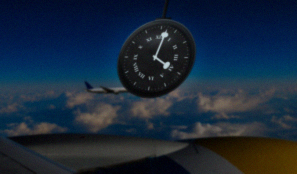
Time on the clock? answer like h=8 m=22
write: h=4 m=2
